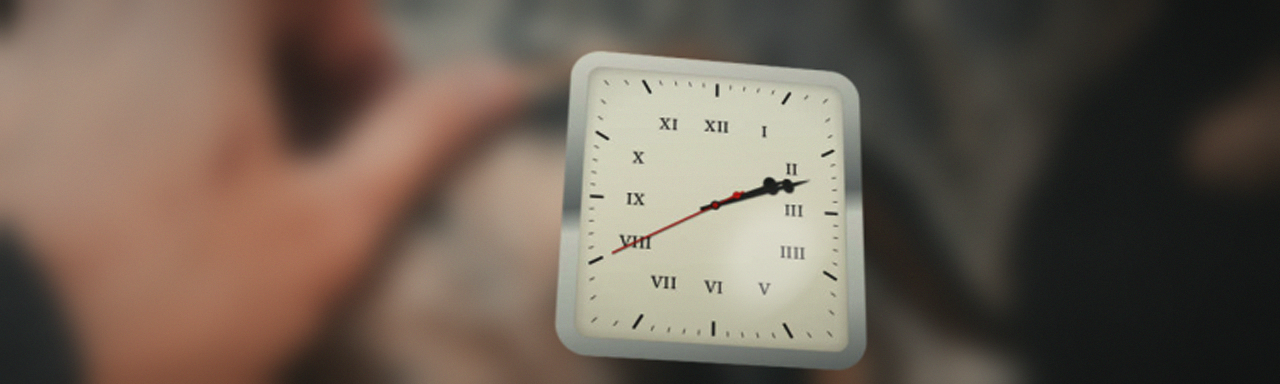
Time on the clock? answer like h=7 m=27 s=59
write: h=2 m=11 s=40
